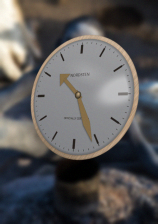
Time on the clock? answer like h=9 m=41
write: h=10 m=26
